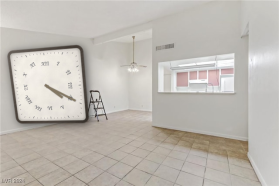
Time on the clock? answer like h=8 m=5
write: h=4 m=20
